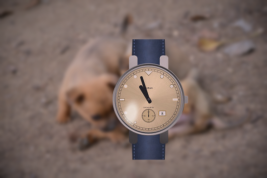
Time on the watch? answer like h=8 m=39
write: h=10 m=57
